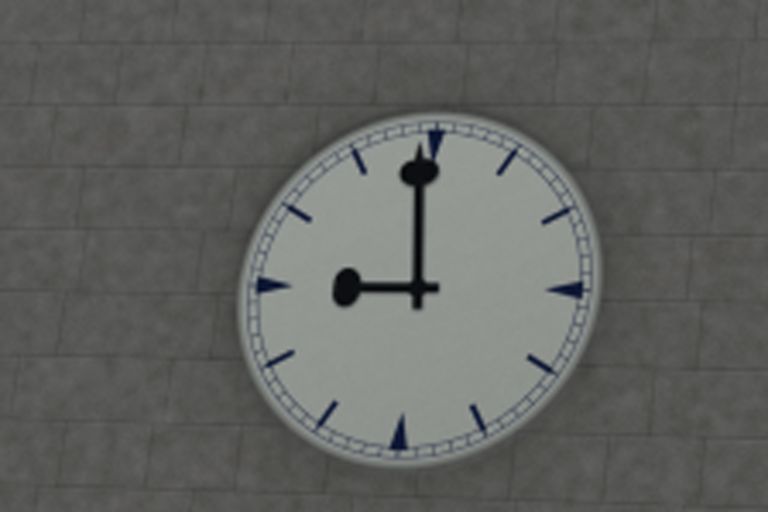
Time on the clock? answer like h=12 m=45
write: h=8 m=59
